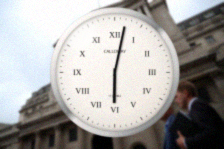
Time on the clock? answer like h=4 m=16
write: h=6 m=2
